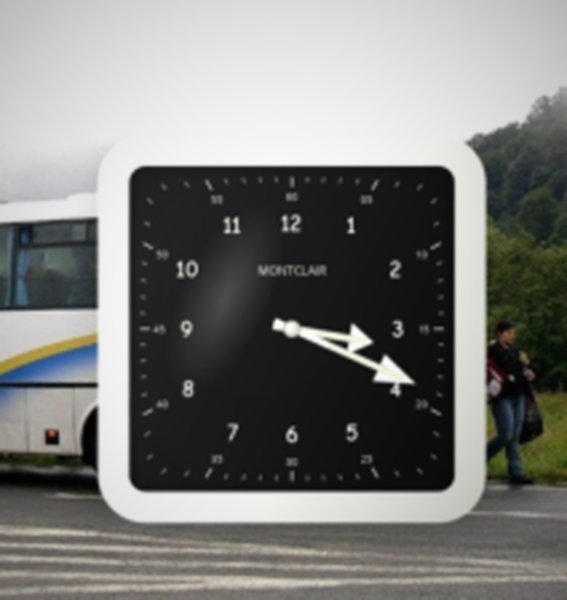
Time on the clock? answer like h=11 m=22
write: h=3 m=19
